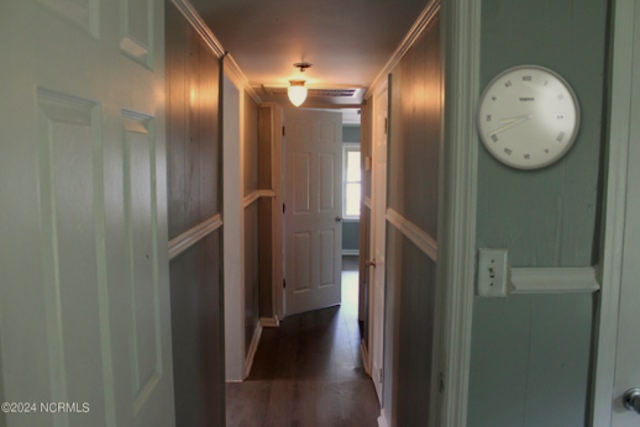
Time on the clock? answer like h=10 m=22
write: h=8 m=41
